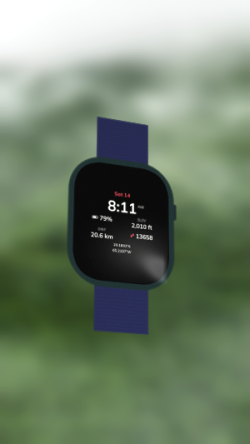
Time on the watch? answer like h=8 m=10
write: h=8 m=11
